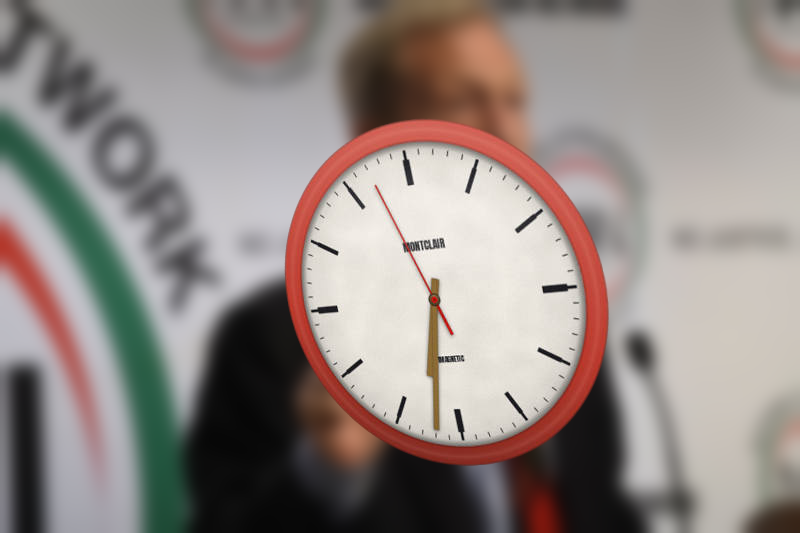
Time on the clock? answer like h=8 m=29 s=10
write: h=6 m=31 s=57
